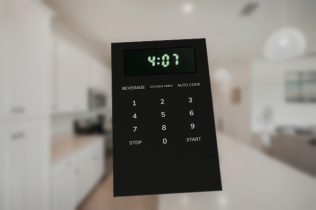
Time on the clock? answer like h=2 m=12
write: h=4 m=7
